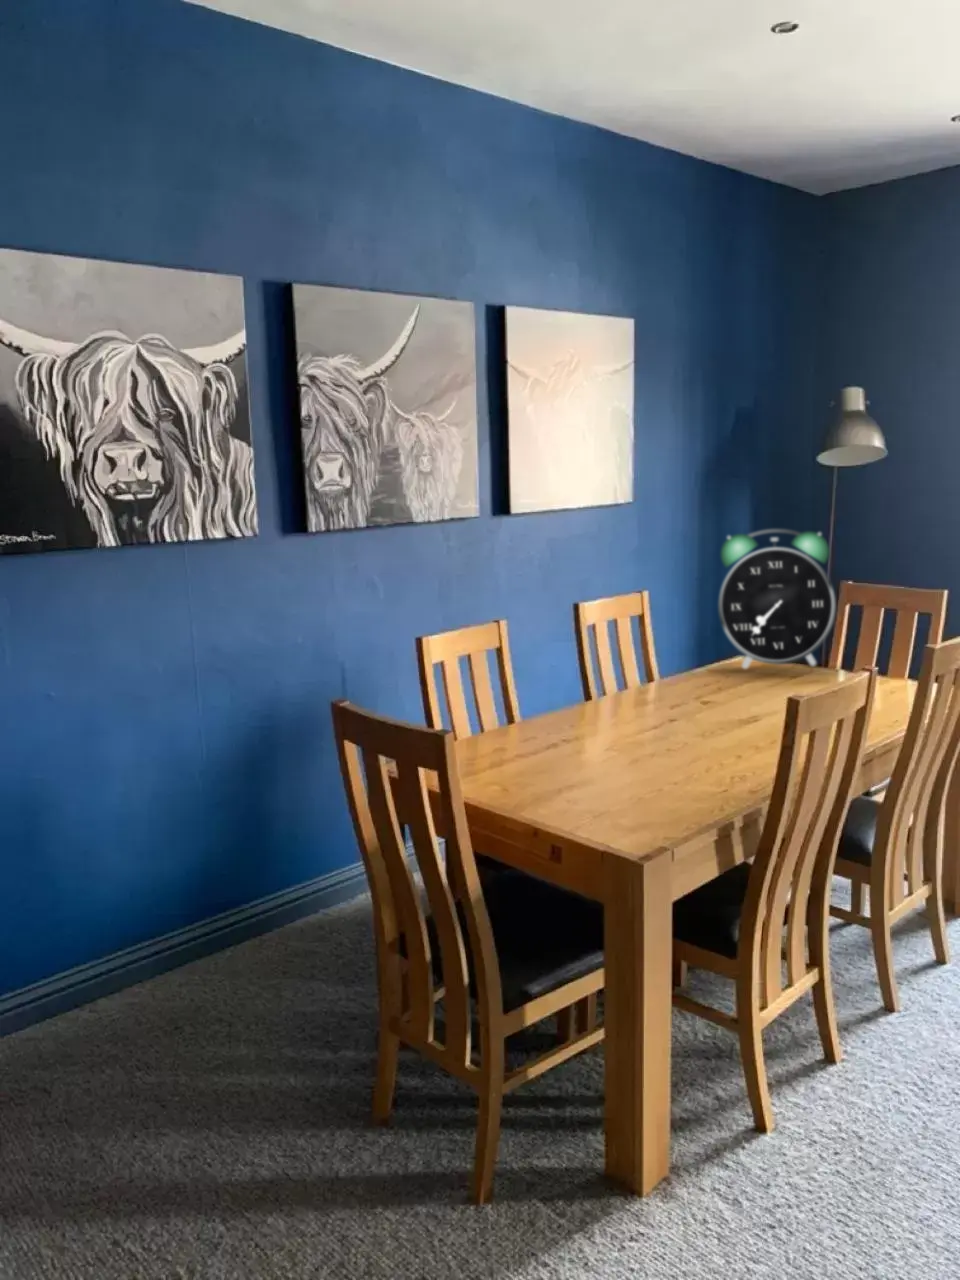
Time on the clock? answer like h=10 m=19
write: h=7 m=37
